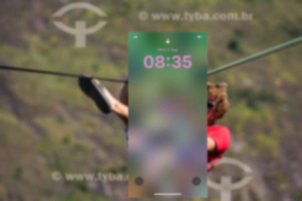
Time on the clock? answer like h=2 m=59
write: h=8 m=35
